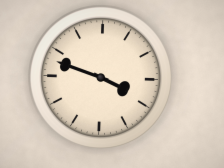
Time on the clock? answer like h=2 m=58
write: h=3 m=48
